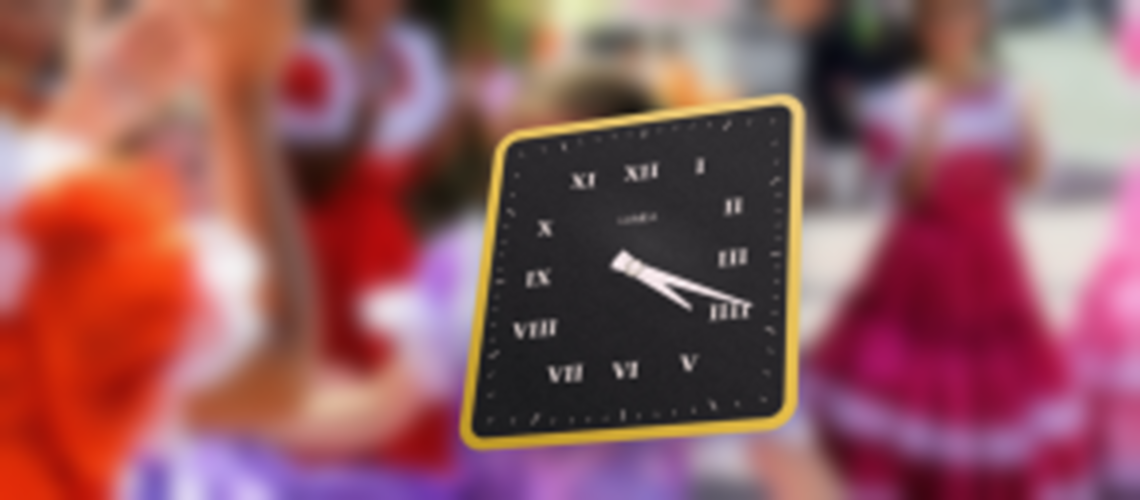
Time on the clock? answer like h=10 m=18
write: h=4 m=19
